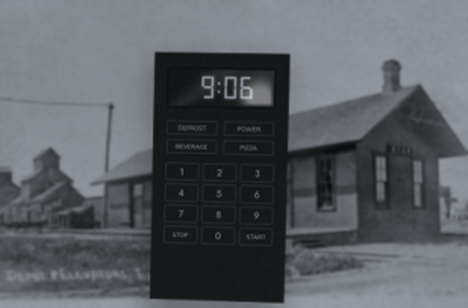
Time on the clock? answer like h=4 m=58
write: h=9 m=6
